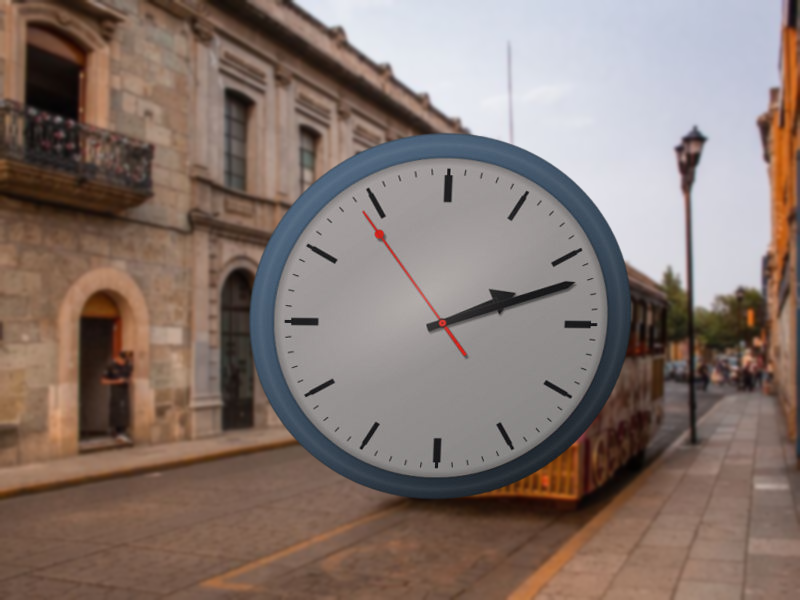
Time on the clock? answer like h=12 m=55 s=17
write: h=2 m=11 s=54
